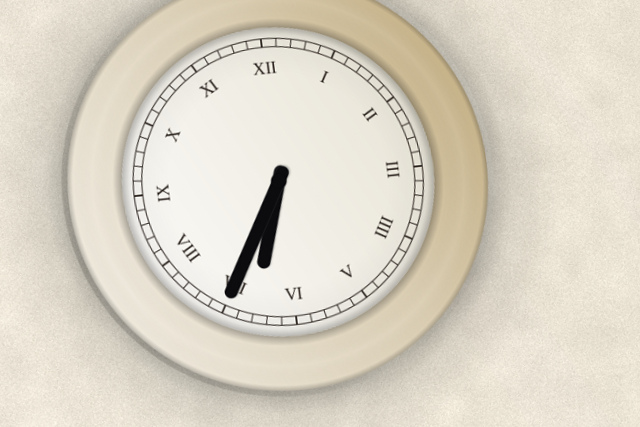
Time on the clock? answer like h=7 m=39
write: h=6 m=35
